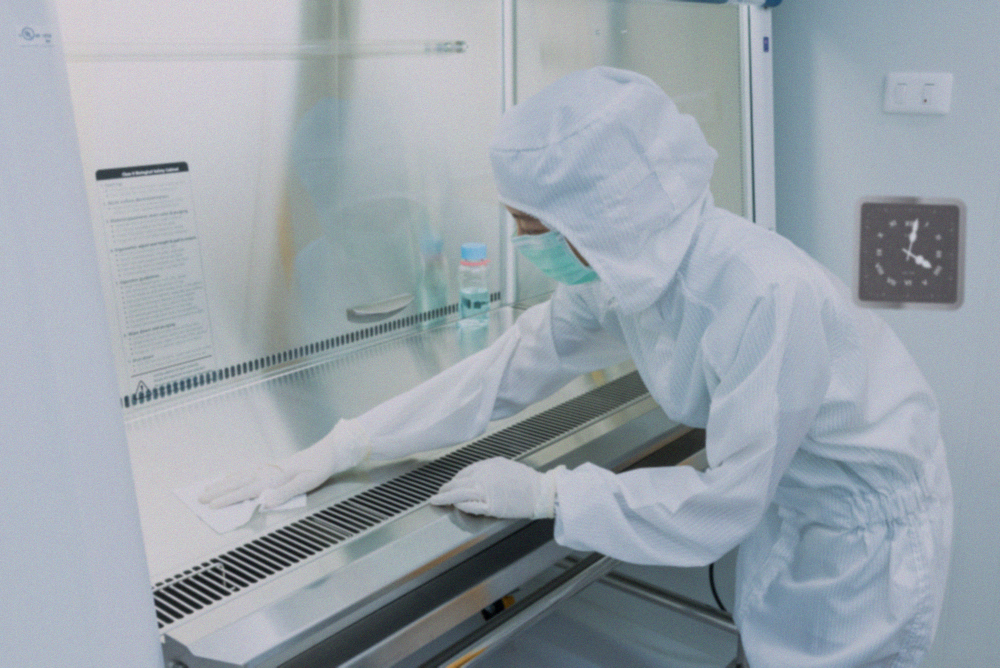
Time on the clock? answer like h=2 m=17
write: h=4 m=2
